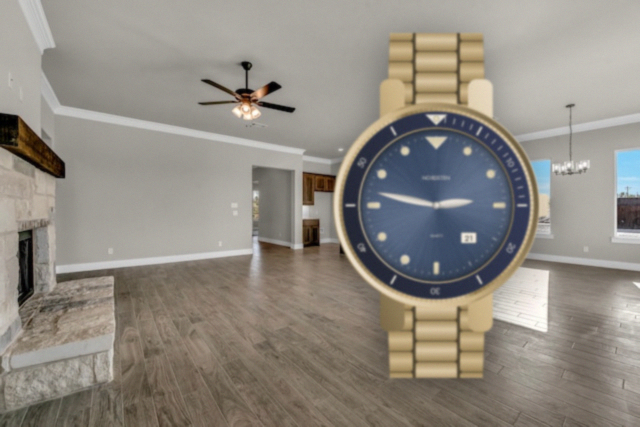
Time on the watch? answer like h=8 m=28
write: h=2 m=47
